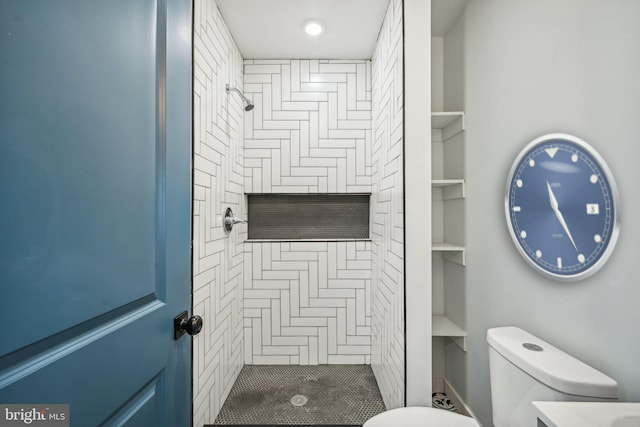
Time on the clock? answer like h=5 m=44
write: h=11 m=25
